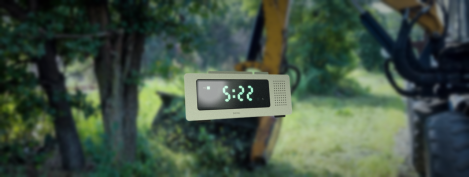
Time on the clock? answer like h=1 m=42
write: h=5 m=22
